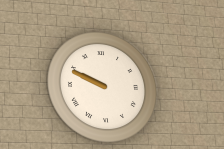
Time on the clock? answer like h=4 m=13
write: h=9 m=49
